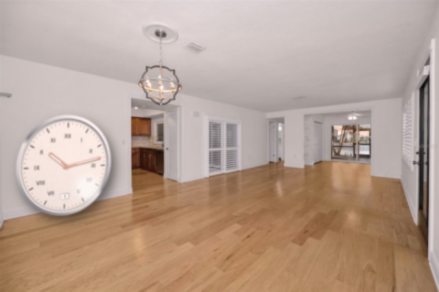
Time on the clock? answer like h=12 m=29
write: h=10 m=13
